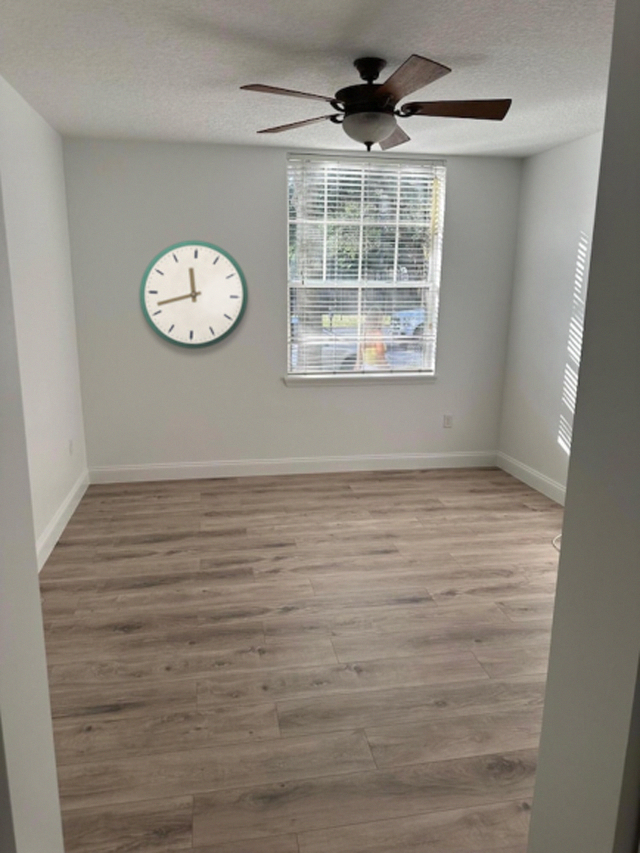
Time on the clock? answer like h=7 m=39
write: h=11 m=42
